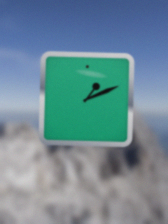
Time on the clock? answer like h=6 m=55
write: h=1 m=11
